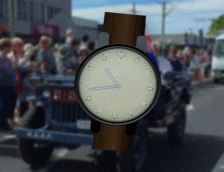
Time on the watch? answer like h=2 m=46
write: h=10 m=43
